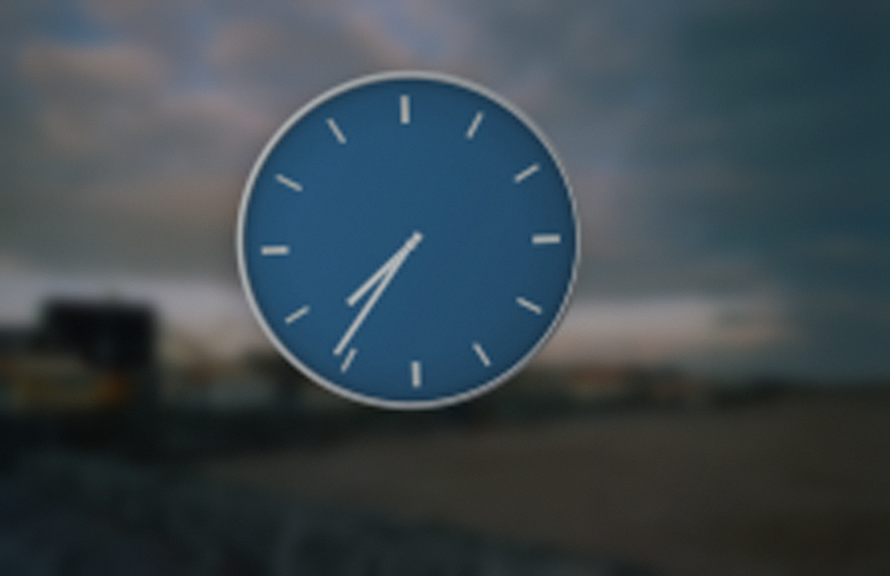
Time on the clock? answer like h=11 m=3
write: h=7 m=36
